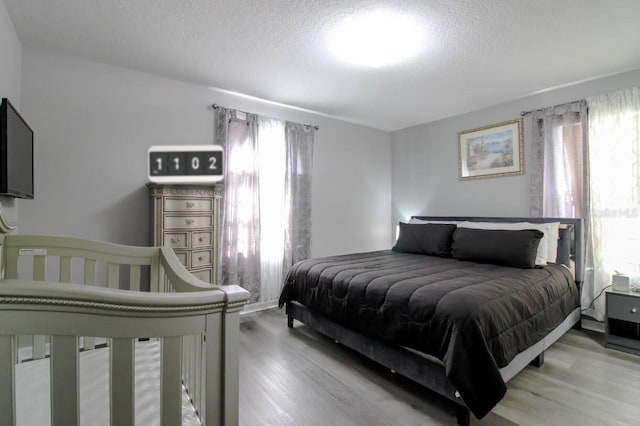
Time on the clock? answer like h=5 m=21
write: h=11 m=2
